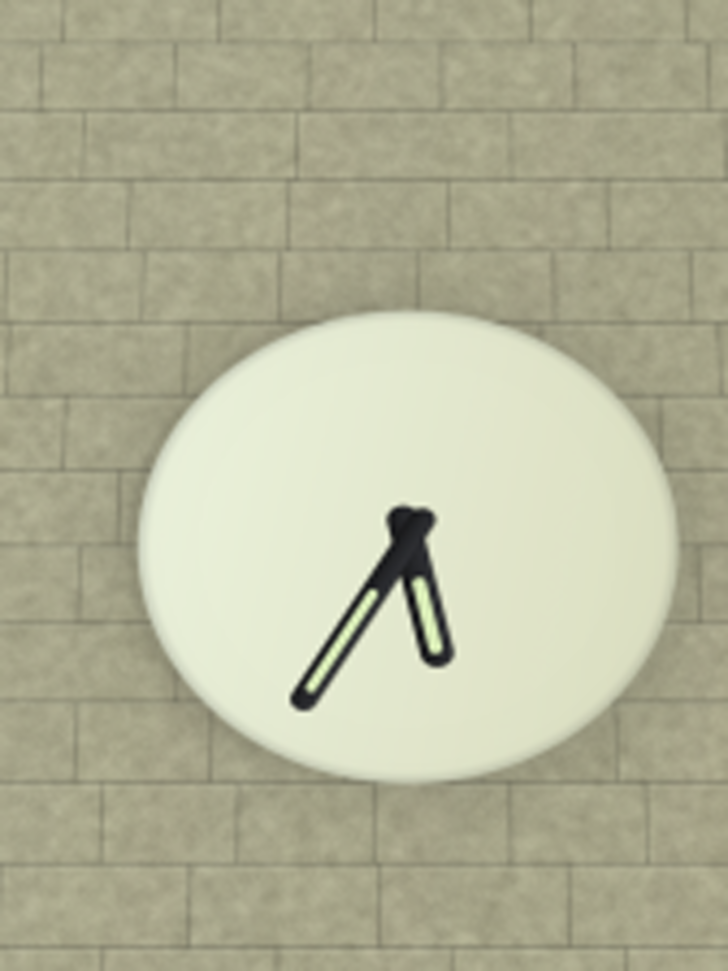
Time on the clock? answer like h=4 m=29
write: h=5 m=35
